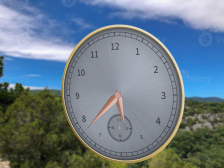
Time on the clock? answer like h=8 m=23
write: h=5 m=38
